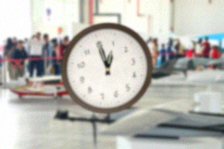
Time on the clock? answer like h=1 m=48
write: h=1 m=0
